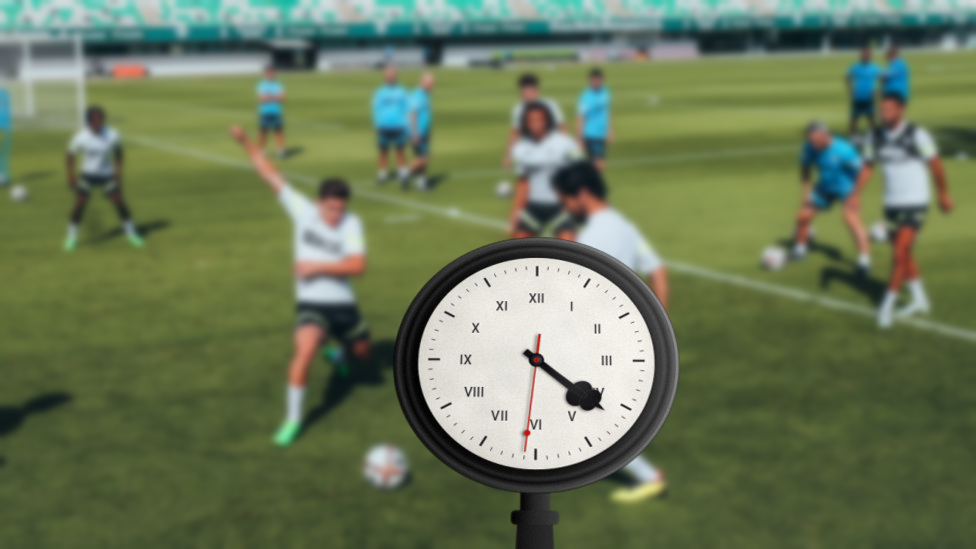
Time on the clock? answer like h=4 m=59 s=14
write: h=4 m=21 s=31
